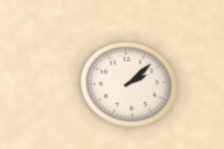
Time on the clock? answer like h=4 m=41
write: h=2 m=8
